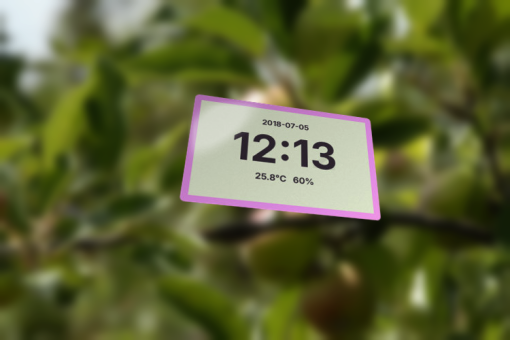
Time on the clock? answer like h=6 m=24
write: h=12 m=13
